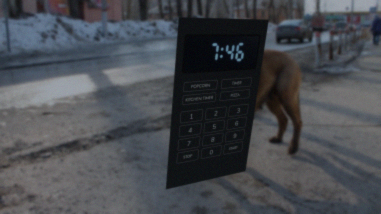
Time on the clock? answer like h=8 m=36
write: h=7 m=46
